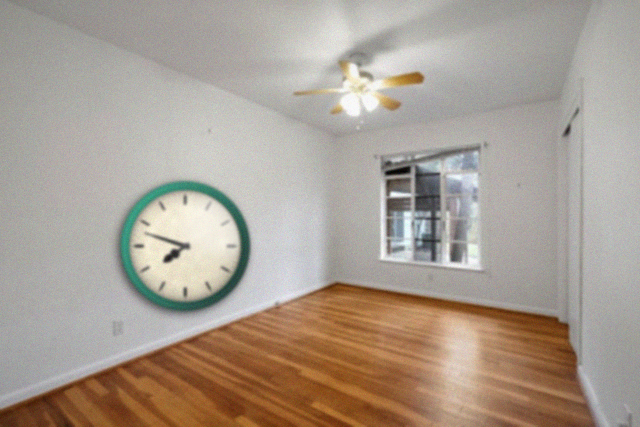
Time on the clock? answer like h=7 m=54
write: h=7 m=48
